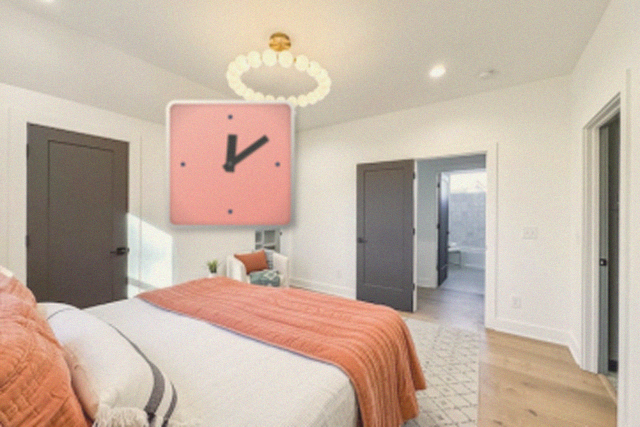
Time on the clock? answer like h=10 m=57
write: h=12 m=9
